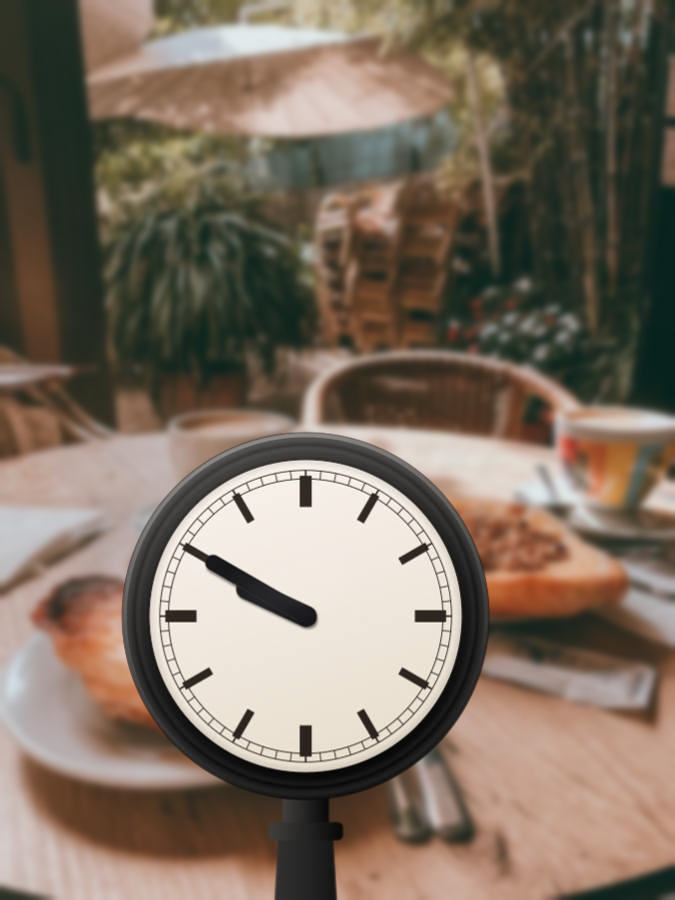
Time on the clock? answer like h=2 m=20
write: h=9 m=50
